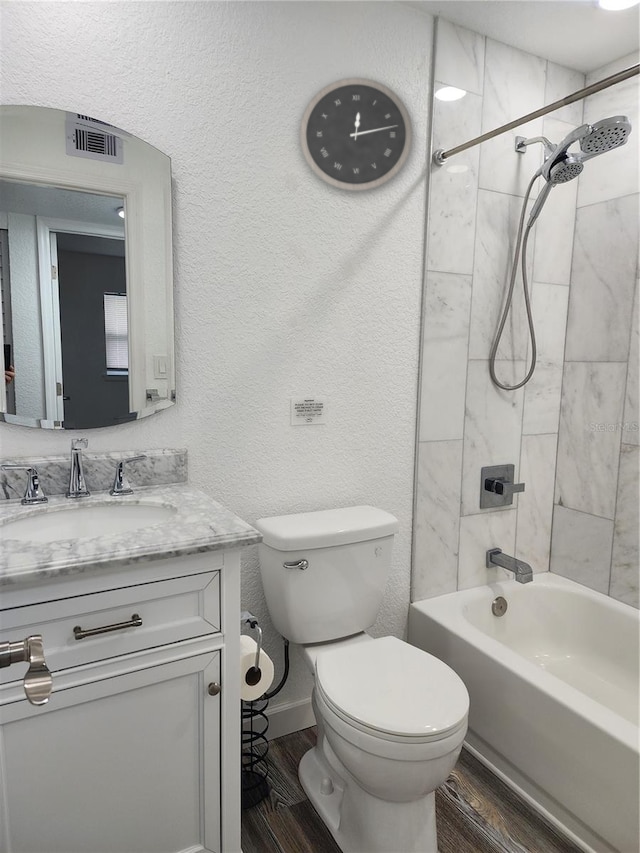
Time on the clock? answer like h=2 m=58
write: h=12 m=13
